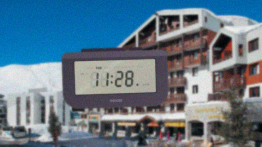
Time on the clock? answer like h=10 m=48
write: h=11 m=28
